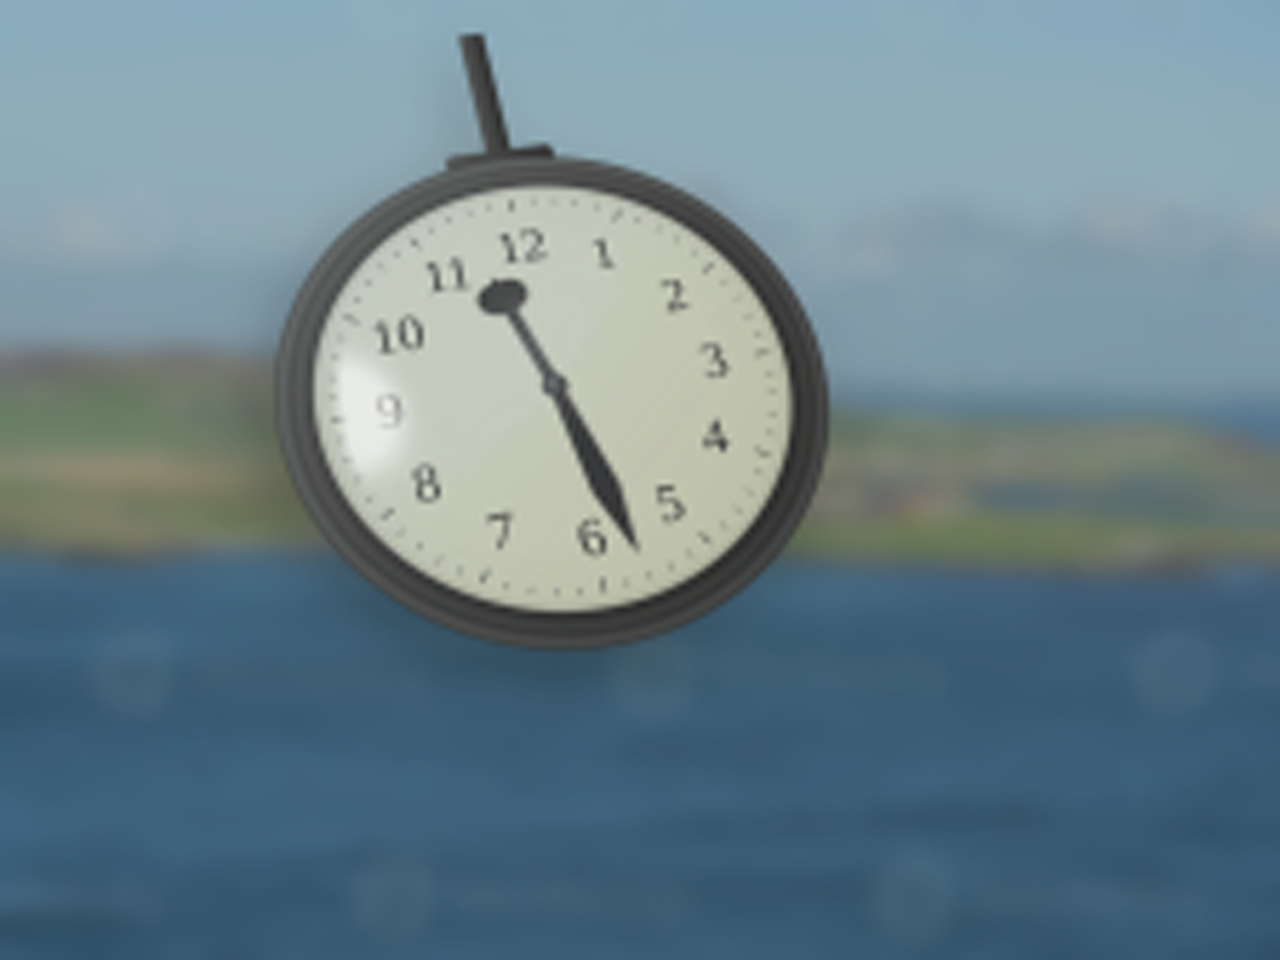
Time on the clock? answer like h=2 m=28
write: h=11 m=28
